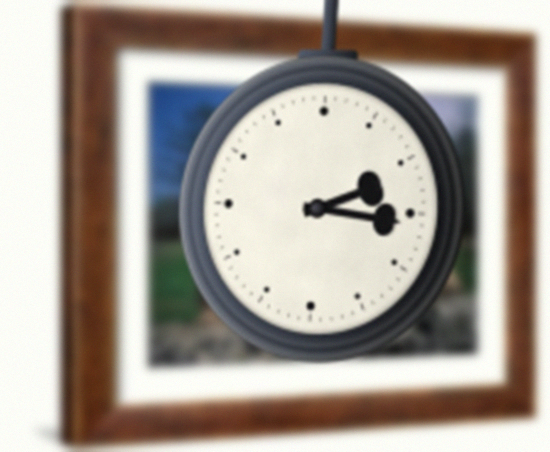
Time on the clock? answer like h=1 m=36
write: h=2 m=16
